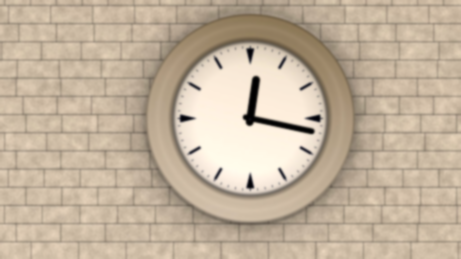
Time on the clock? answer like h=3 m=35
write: h=12 m=17
